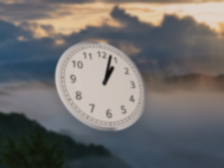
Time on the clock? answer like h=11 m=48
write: h=1 m=3
